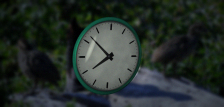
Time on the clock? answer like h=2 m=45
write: h=7 m=52
